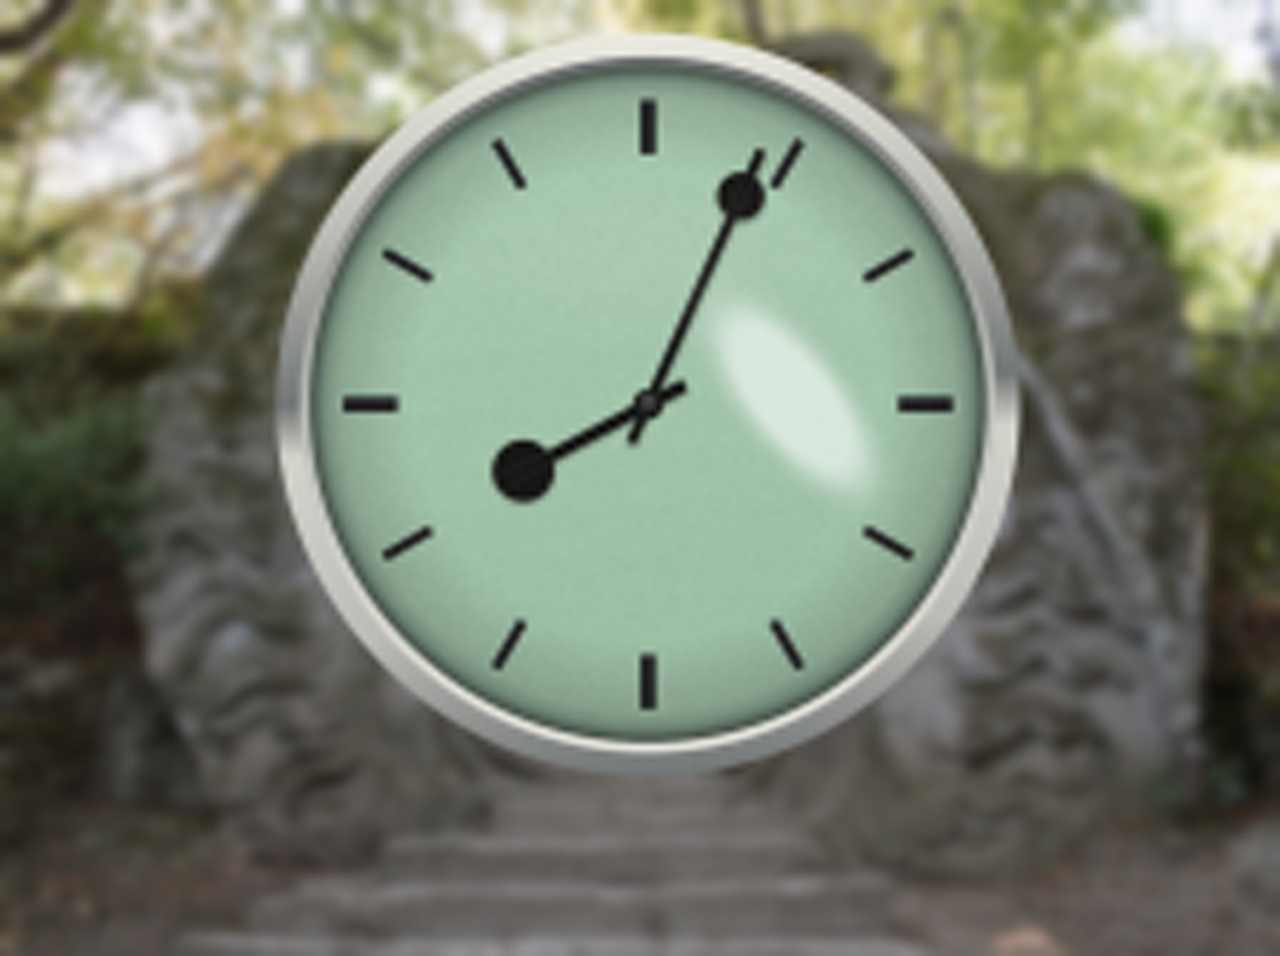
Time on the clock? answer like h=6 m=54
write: h=8 m=4
